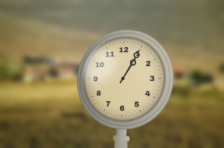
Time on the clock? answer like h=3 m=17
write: h=1 m=5
